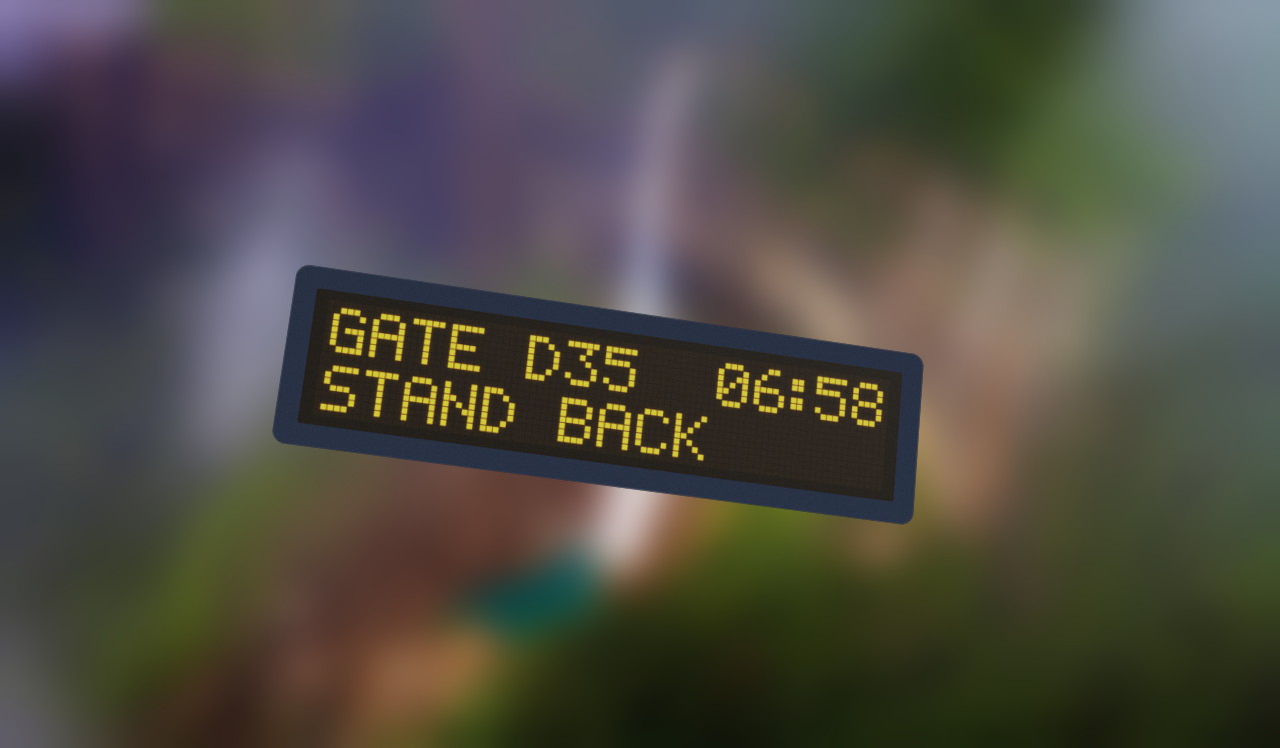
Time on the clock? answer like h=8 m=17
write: h=6 m=58
